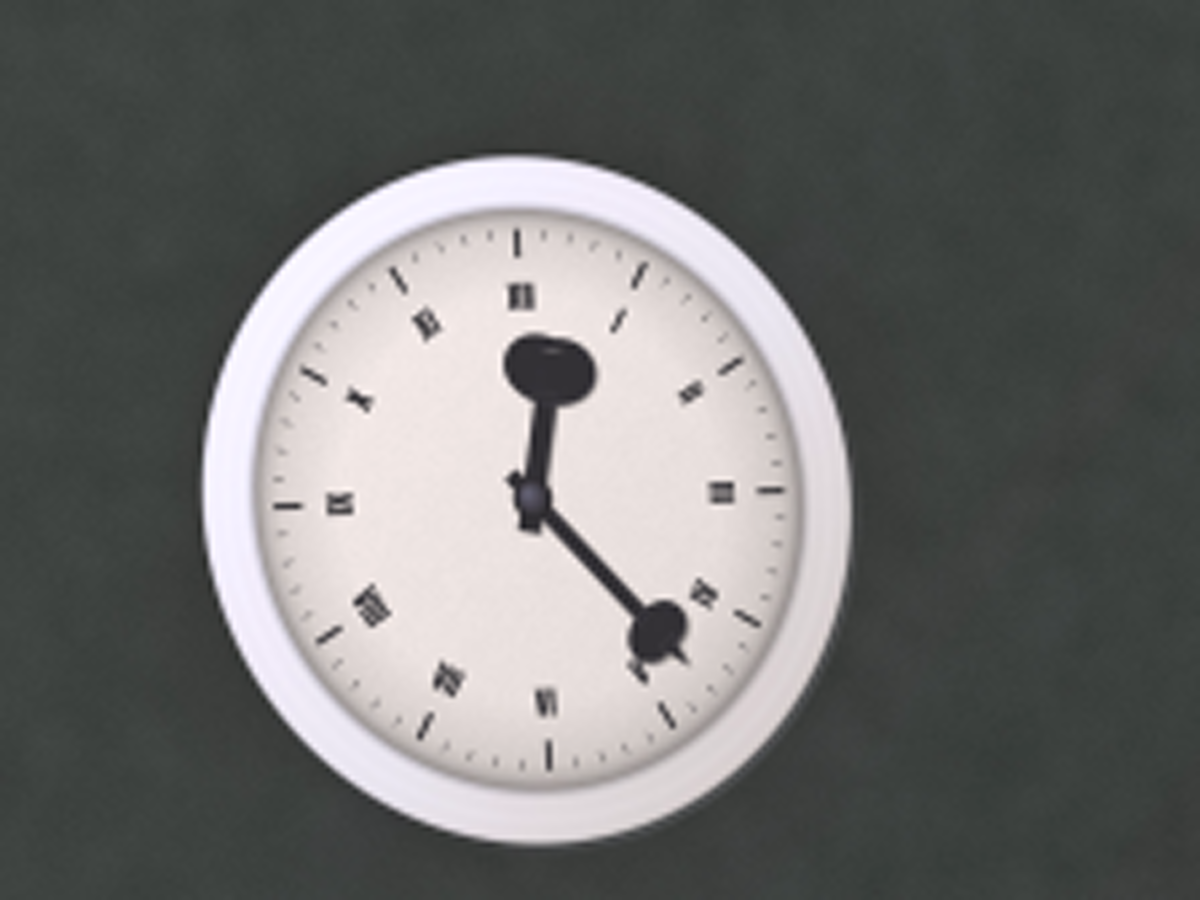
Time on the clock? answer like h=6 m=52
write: h=12 m=23
